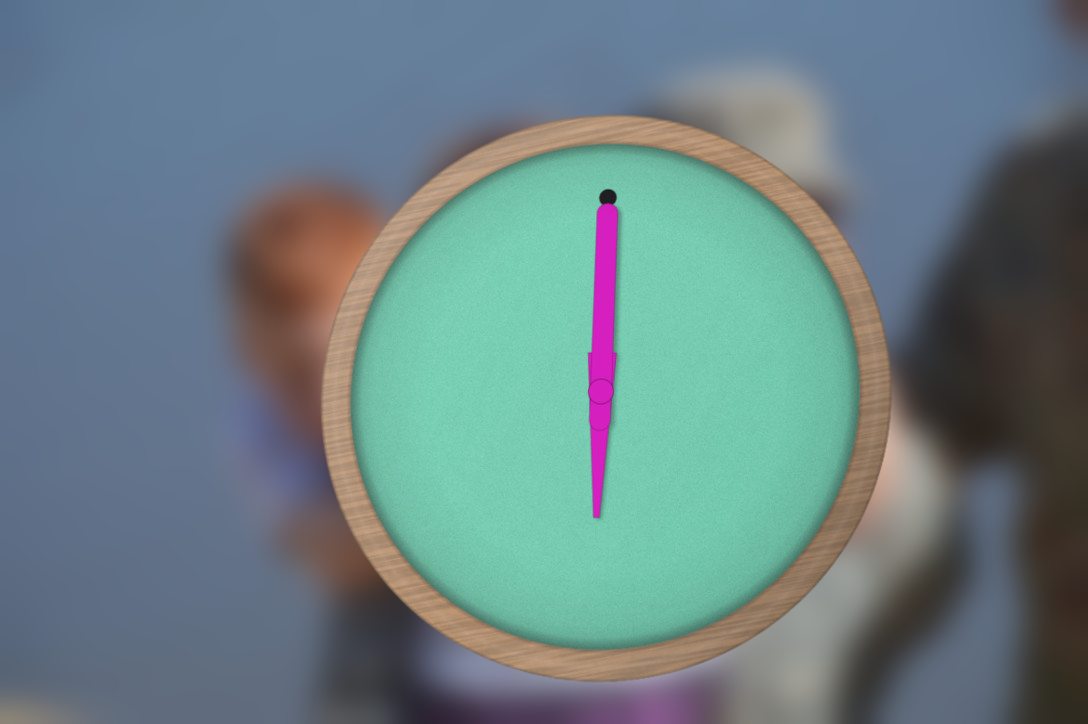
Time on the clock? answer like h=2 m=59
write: h=6 m=0
